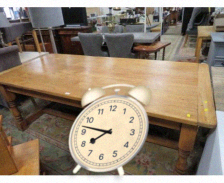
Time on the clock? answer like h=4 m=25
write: h=7 m=47
